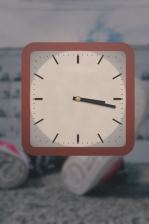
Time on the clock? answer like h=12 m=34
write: h=3 m=17
